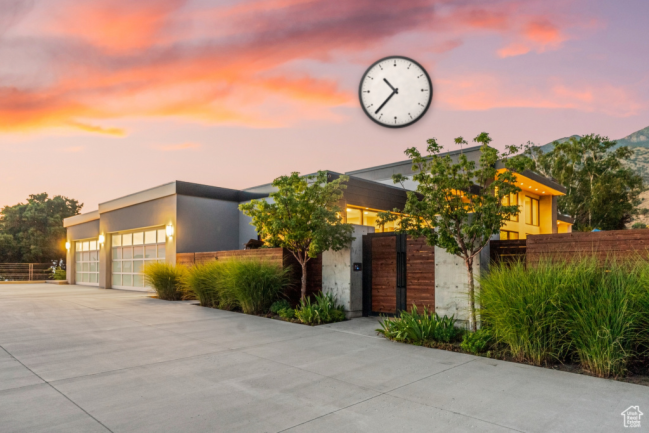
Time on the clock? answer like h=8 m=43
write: h=10 m=37
